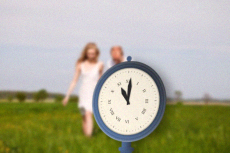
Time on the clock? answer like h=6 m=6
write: h=11 m=1
